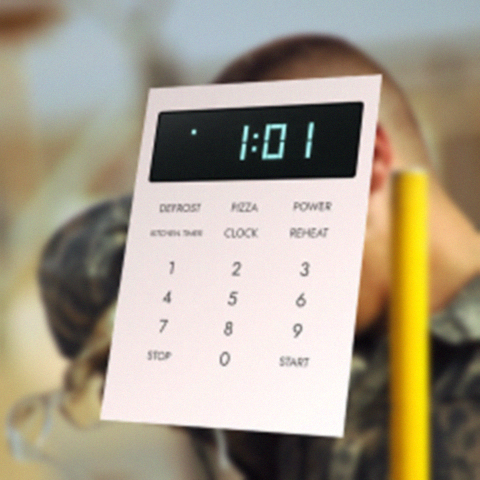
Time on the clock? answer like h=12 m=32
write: h=1 m=1
